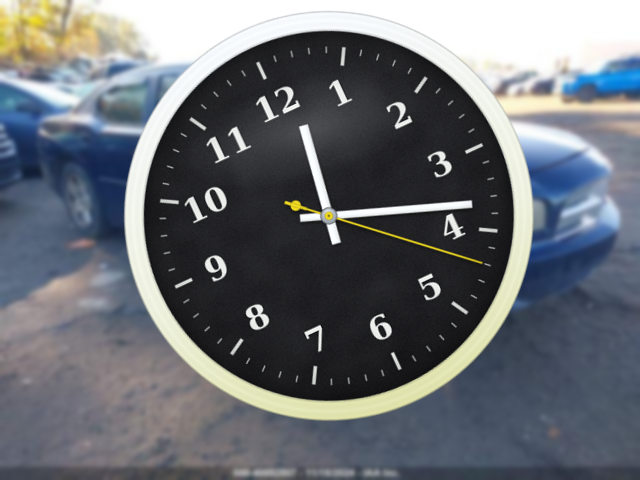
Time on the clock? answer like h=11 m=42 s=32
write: h=12 m=18 s=22
